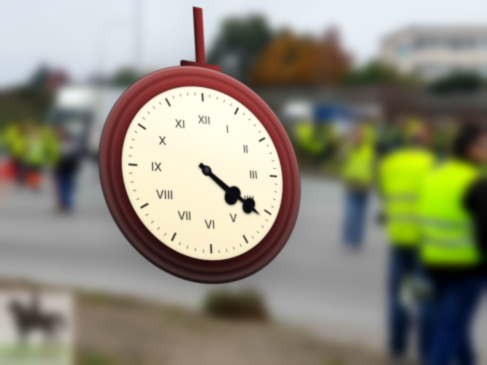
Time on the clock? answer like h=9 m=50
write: h=4 m=21
